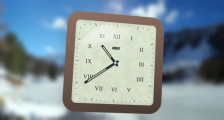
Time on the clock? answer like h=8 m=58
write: h=10 m=39
